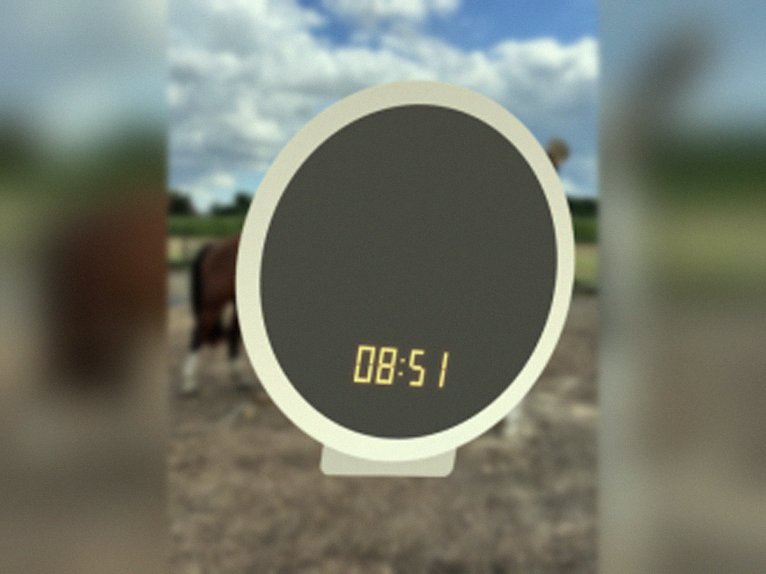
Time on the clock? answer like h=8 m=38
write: h=8 m=51
